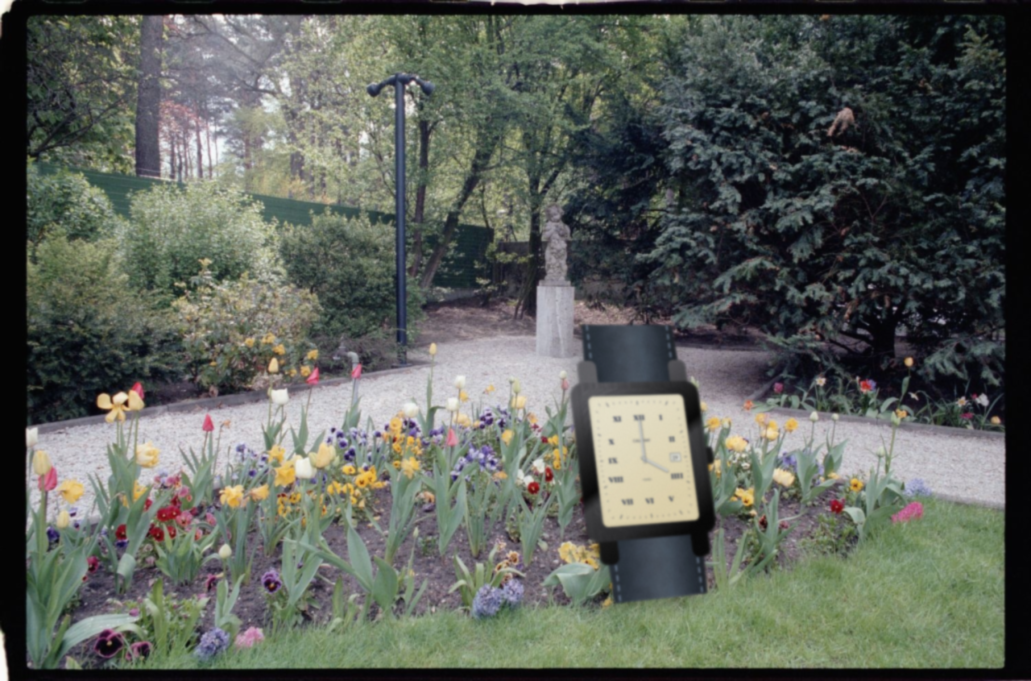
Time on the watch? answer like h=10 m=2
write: h=4 m=0
